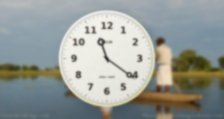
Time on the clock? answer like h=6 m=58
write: h=11 m=21
